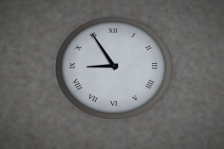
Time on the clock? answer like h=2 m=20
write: h=8 m=55
